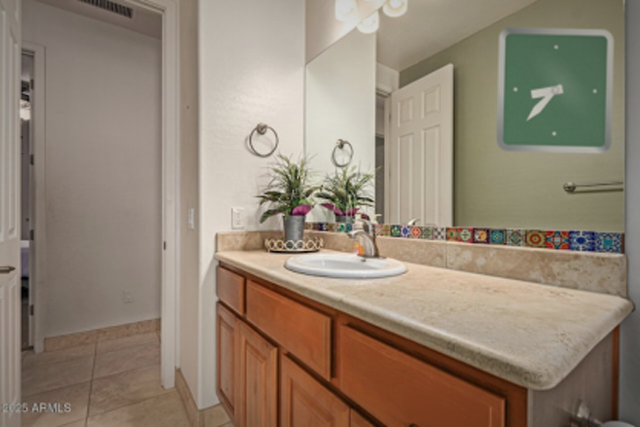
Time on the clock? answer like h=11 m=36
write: h=8 m=37
